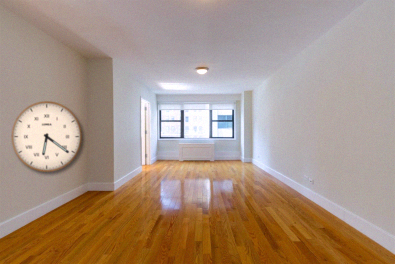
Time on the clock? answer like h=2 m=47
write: h=6 m=21
